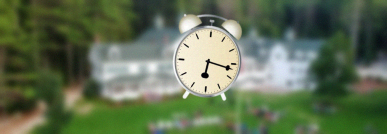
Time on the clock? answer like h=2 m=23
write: h=6 m=17
